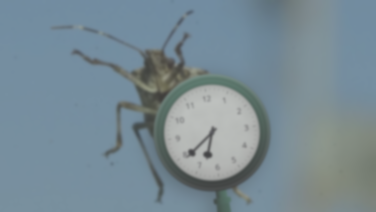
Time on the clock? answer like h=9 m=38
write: h=6 m=39
